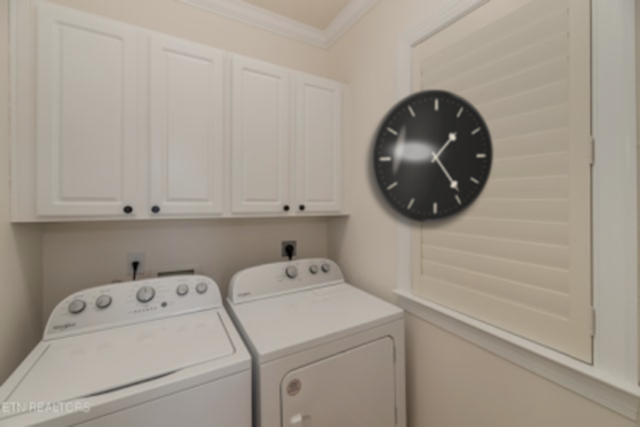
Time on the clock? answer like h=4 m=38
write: h=1 m=24
